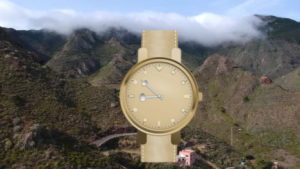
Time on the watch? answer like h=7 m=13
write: h=8 m=52
